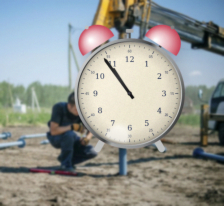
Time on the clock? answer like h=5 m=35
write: h=10 m=54
